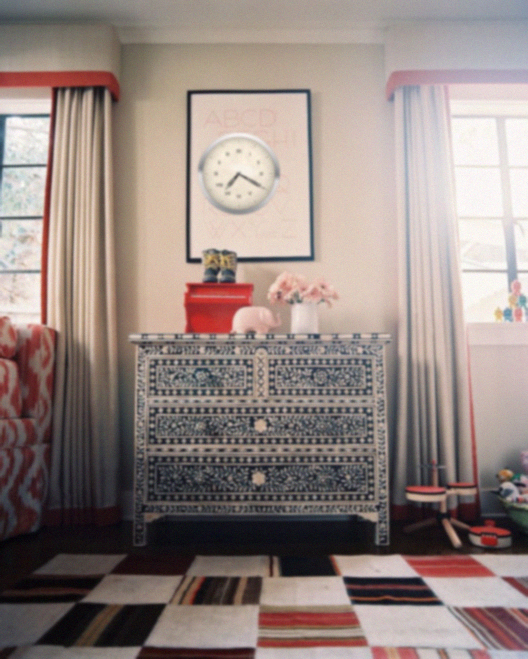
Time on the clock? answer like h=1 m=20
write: h=7 m=20
